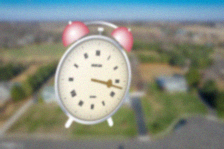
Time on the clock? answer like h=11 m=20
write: h=3 m=17
